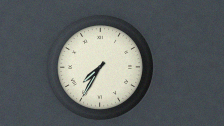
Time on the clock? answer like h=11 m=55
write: h=7 m=35
